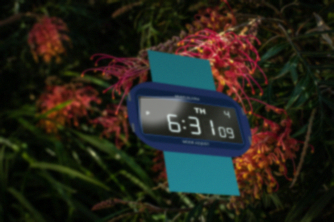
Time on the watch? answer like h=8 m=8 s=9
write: h=6 m=31 s=9
